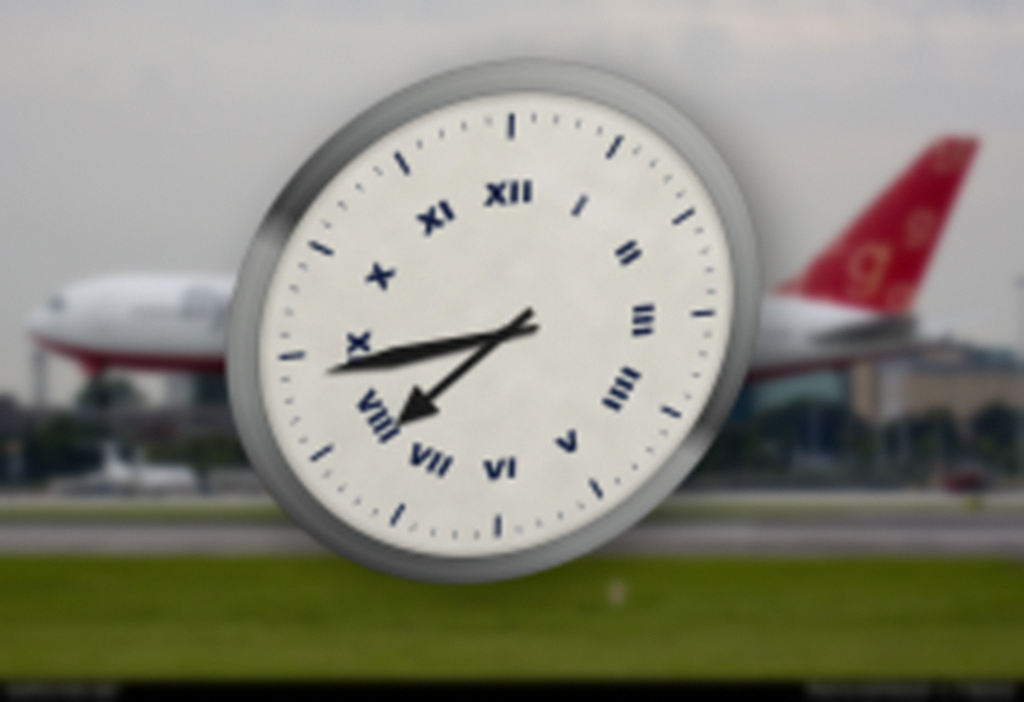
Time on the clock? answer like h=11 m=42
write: h=7 m=44
